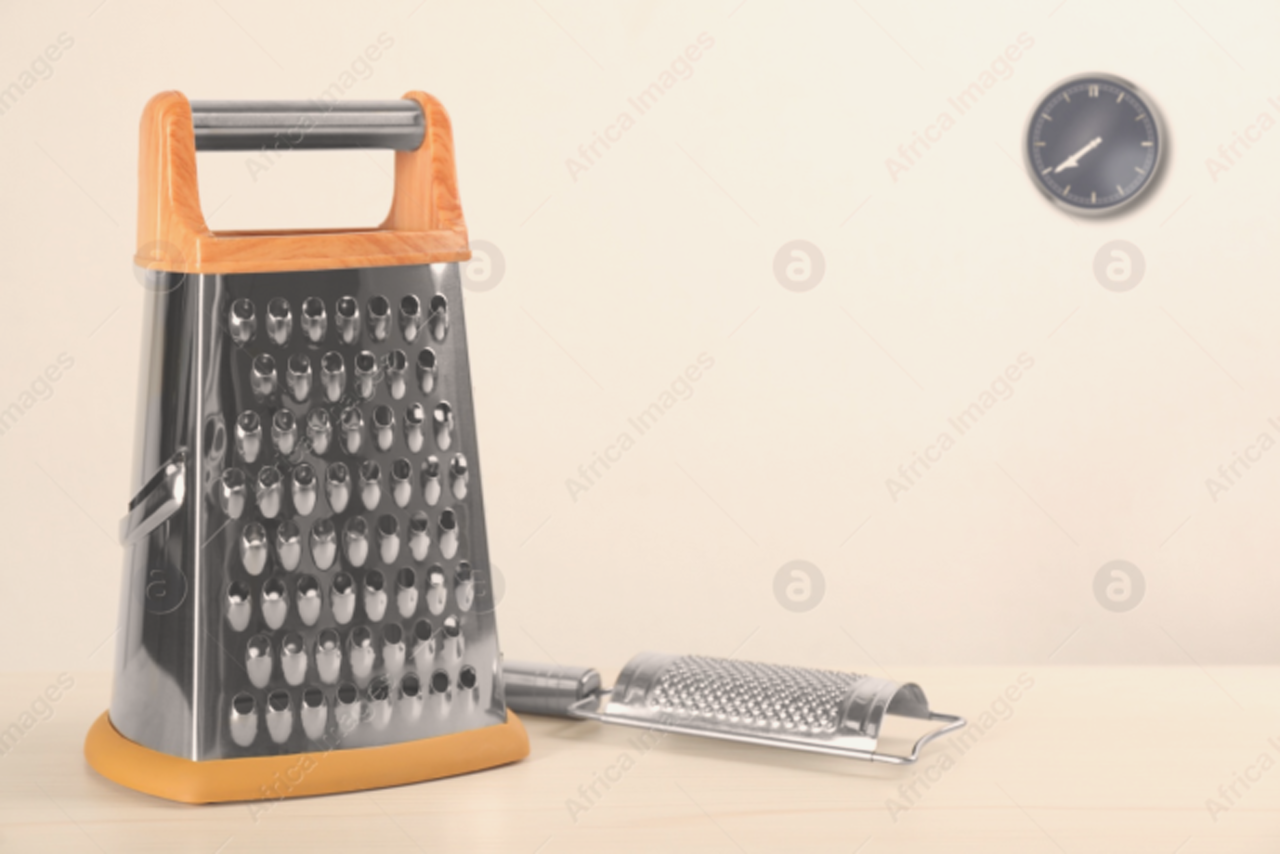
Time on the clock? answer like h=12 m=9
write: h=7 m=39
